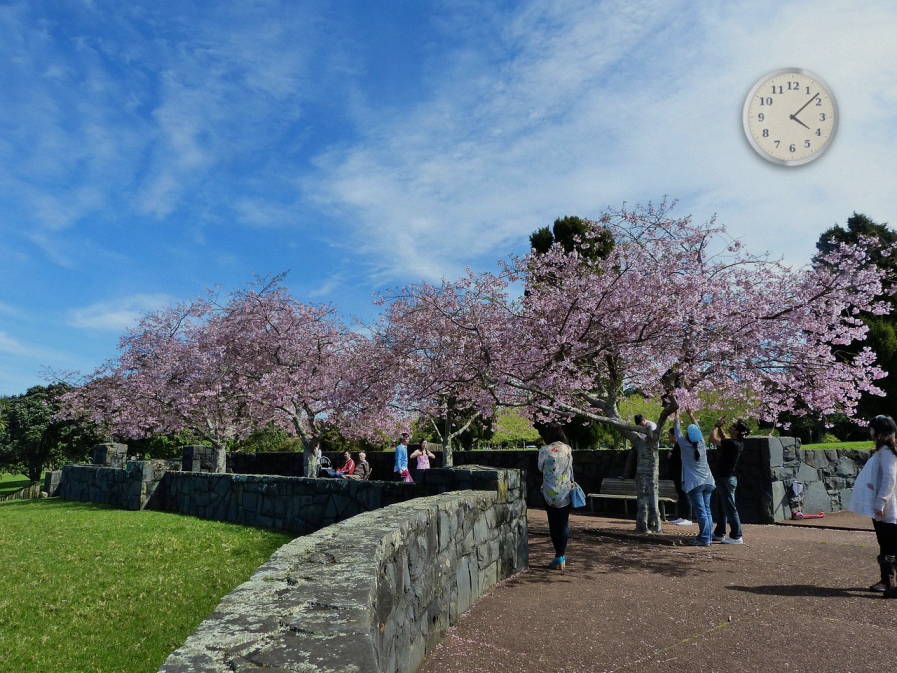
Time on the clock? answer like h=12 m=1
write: h=4 m=8
